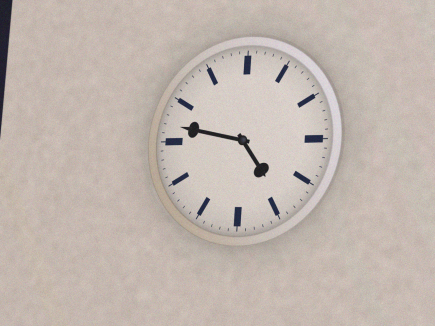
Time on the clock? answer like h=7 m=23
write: h=4 m=47
